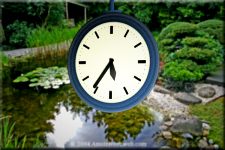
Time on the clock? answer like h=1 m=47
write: h=5 m=36
